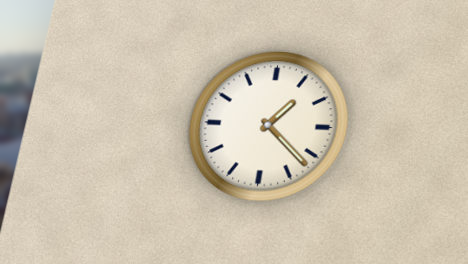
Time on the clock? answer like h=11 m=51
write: h=1 m=22
